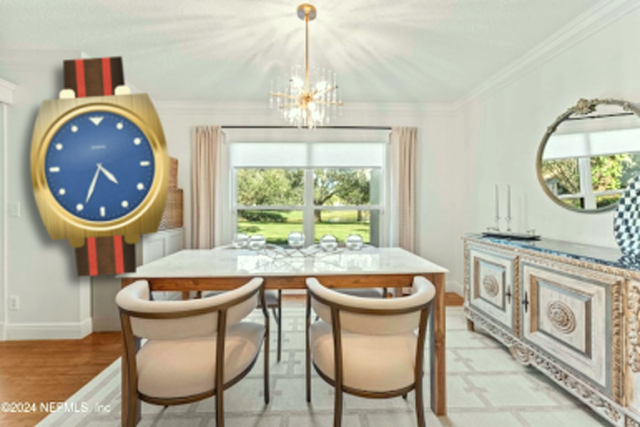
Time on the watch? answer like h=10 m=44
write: h=4 m=34
